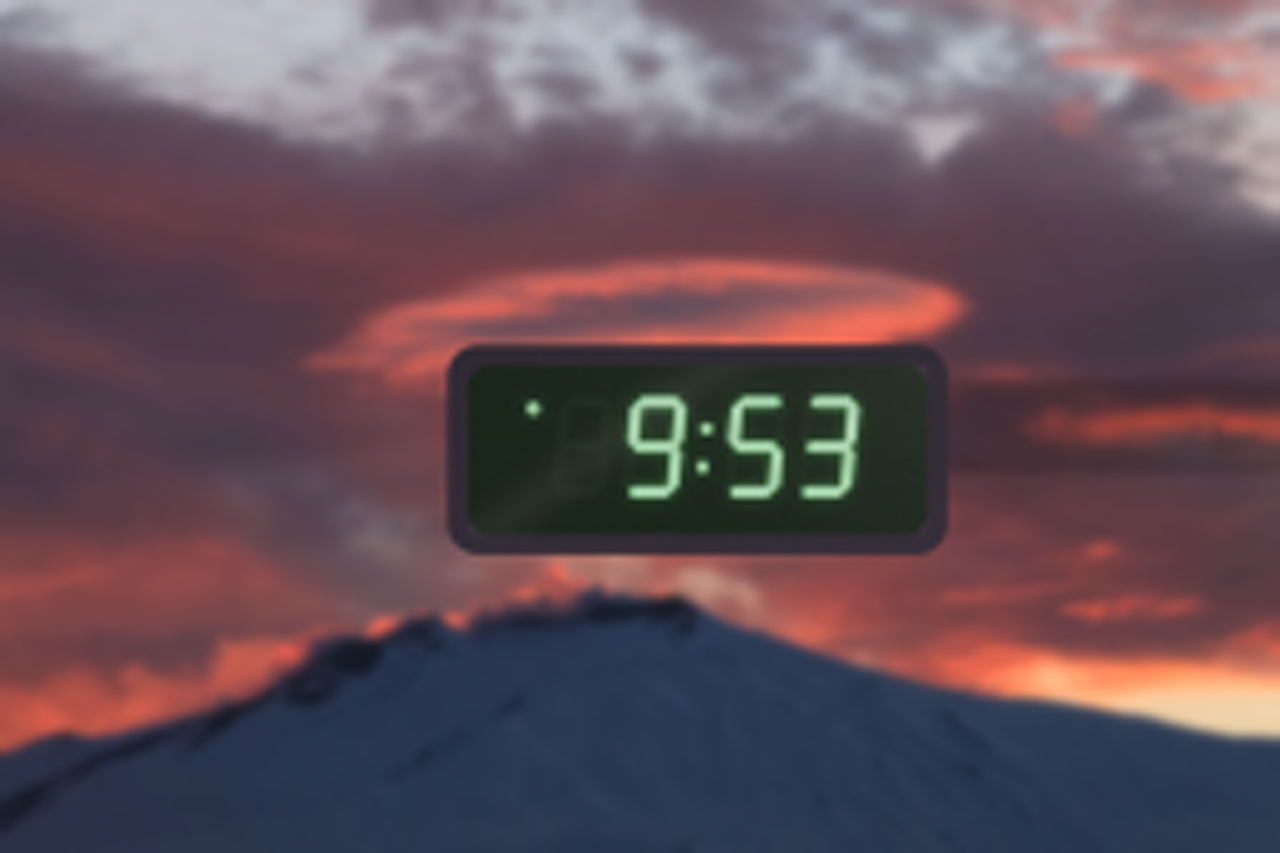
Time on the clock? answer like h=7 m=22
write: h=9 m=53
